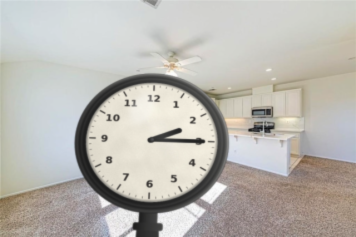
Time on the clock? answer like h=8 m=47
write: h=2 m=15
